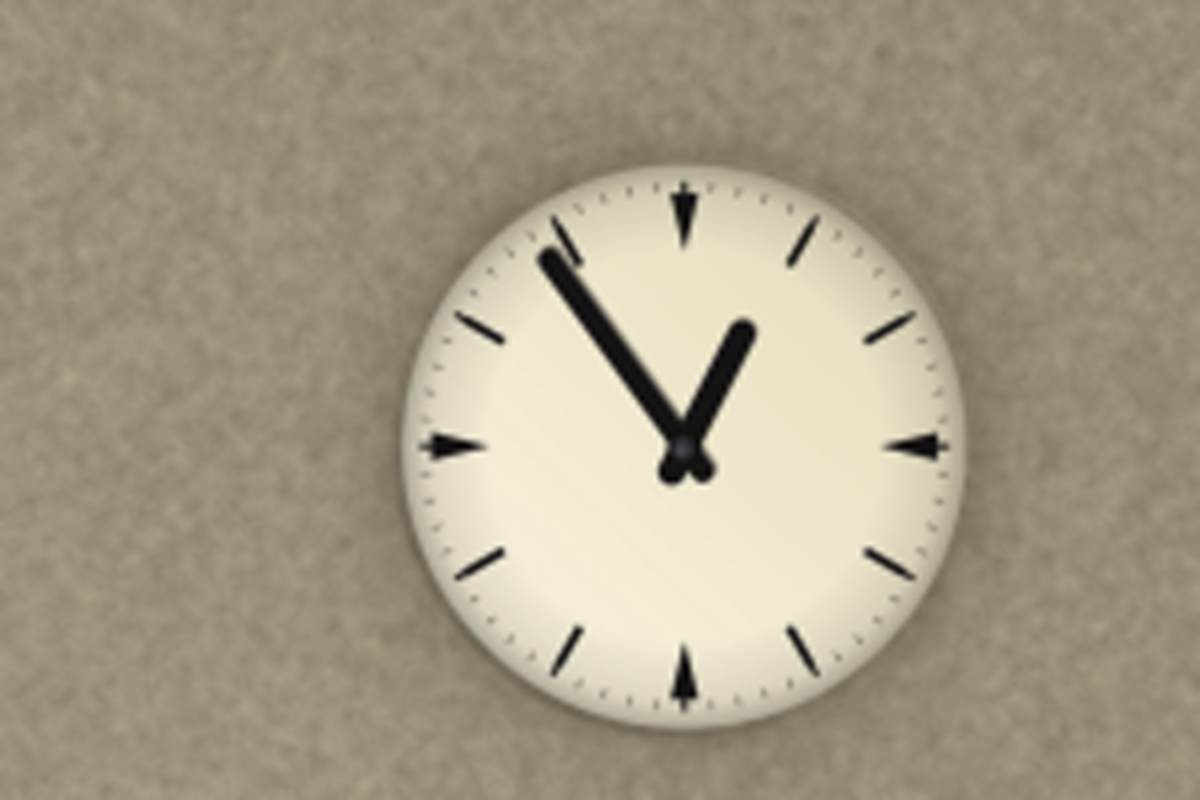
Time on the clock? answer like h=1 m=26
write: h=12 m=54
